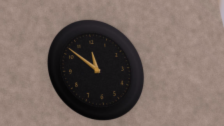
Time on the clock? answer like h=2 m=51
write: h=11 m=52
